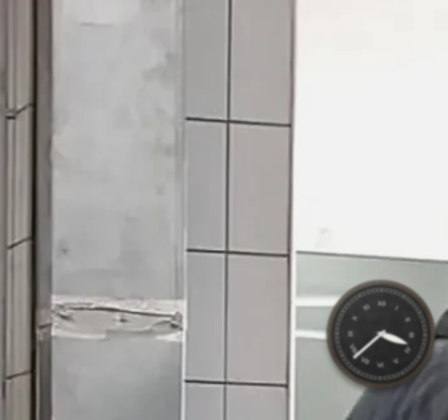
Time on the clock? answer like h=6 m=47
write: h=3 m=38
